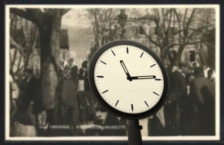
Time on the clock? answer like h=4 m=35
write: h=11 m=14
